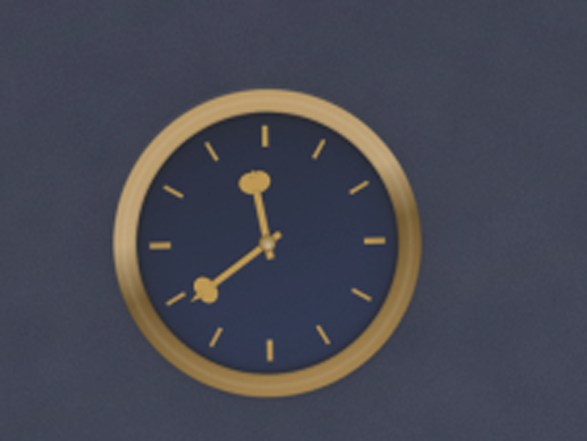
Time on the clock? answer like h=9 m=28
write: h=11 m=39
